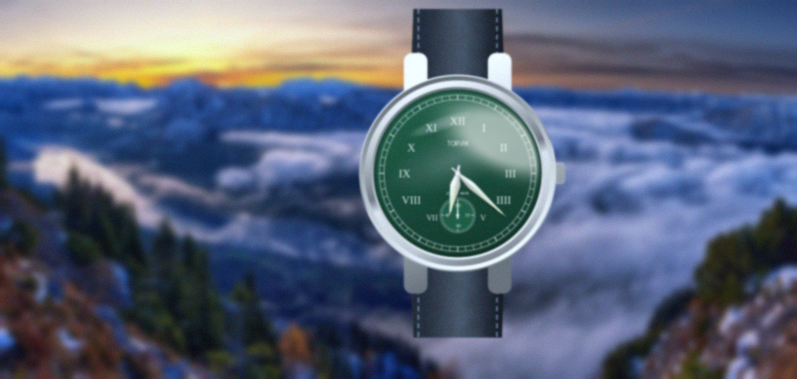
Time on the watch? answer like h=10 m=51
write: h=6 m=22
